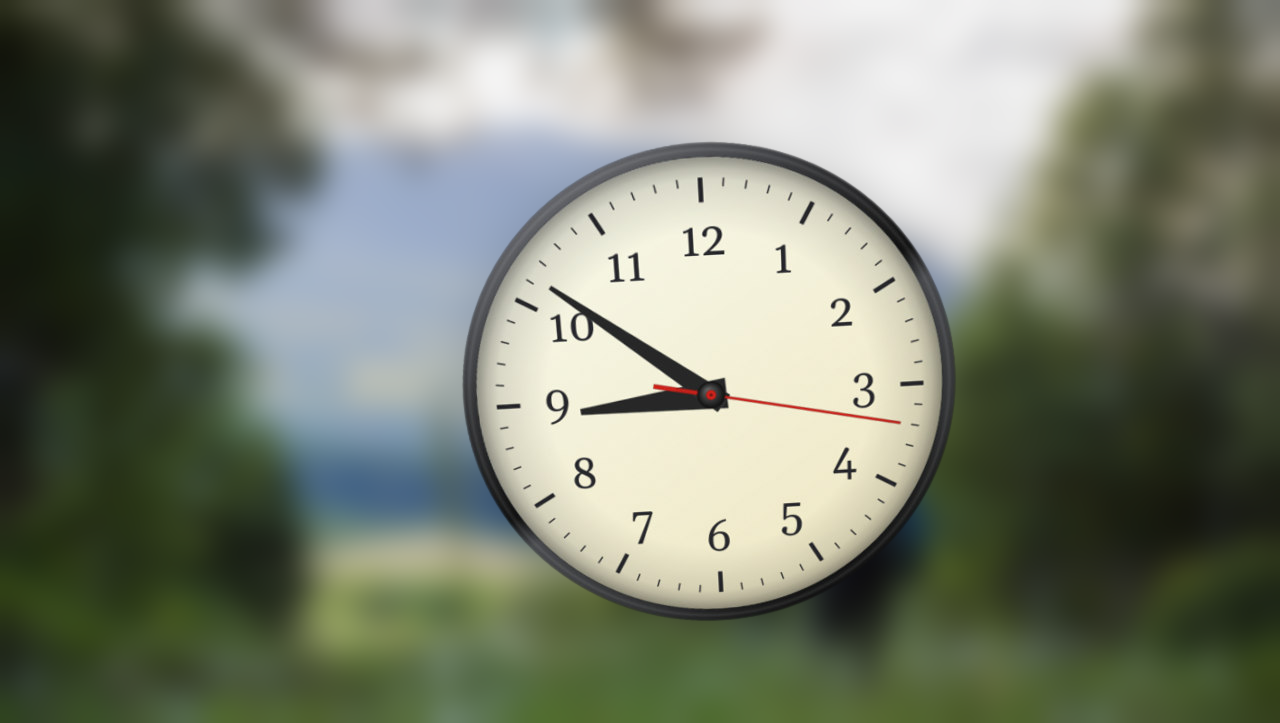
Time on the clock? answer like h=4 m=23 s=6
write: h=8 m=51 s=17
